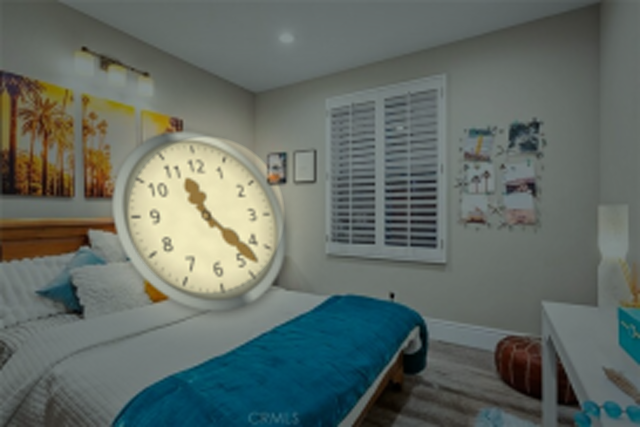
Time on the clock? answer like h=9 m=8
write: h=11 m=23
